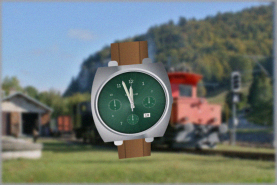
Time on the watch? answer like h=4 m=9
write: h=11 m=57
